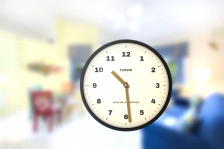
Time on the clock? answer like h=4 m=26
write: h=10 m=29
